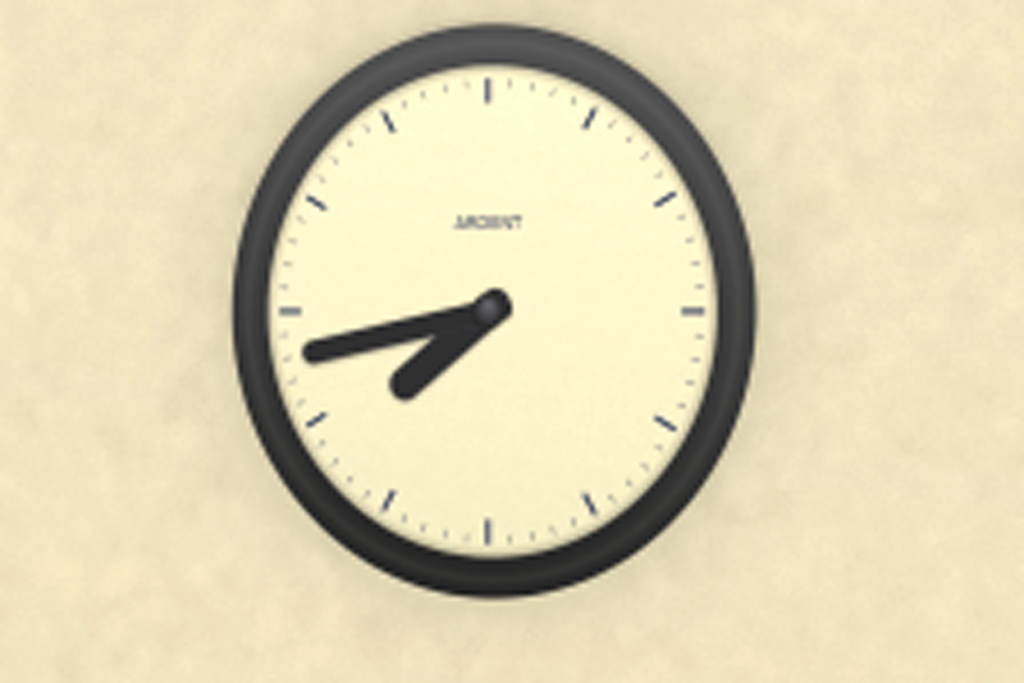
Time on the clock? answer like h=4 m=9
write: h=7 m=43
